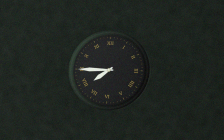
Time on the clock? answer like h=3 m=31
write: h=7 m=45
